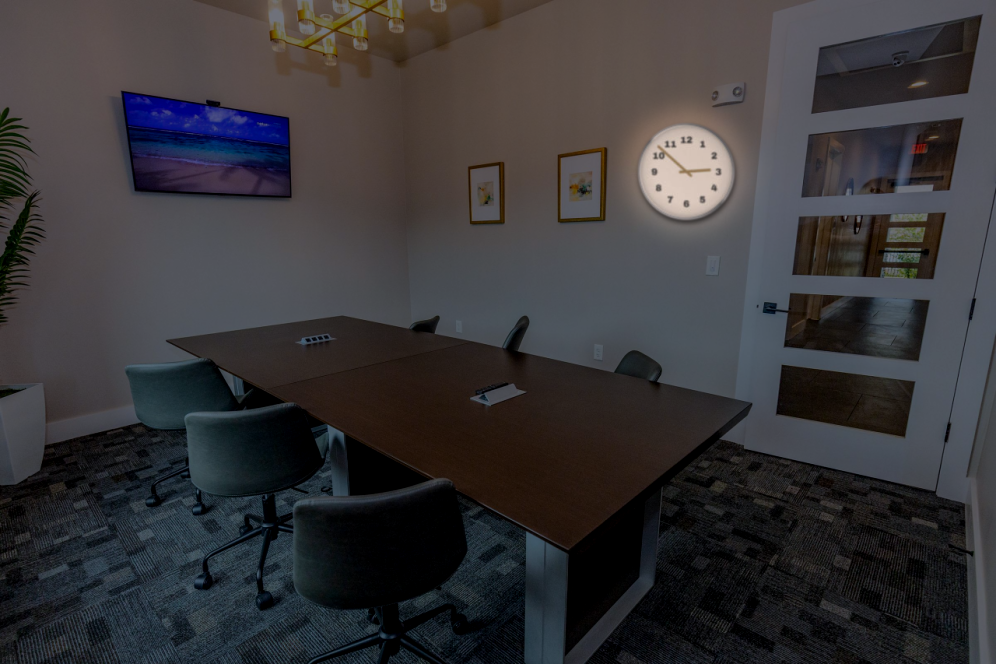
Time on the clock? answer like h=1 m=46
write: h=2 m=52
